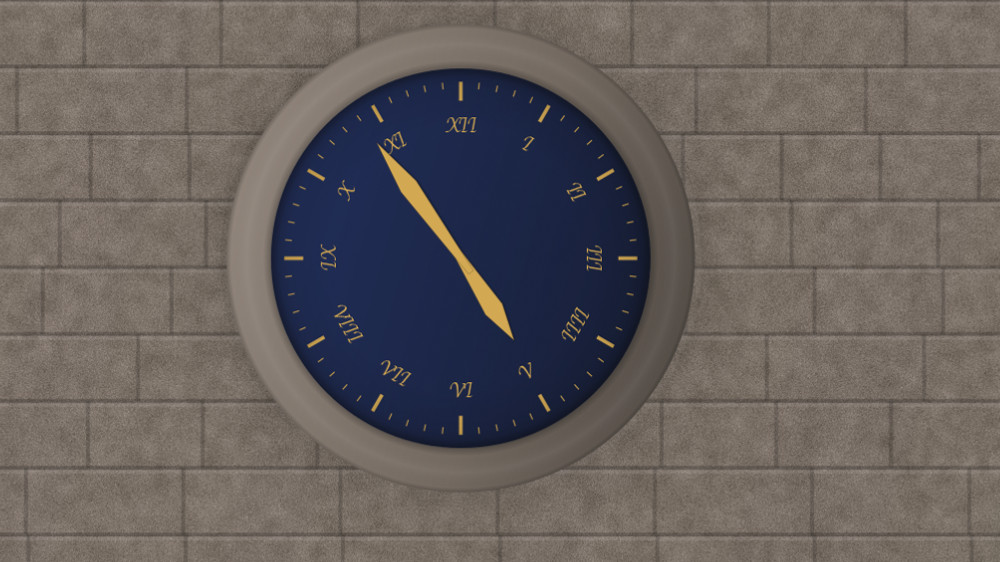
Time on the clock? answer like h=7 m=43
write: h=4 m=54
